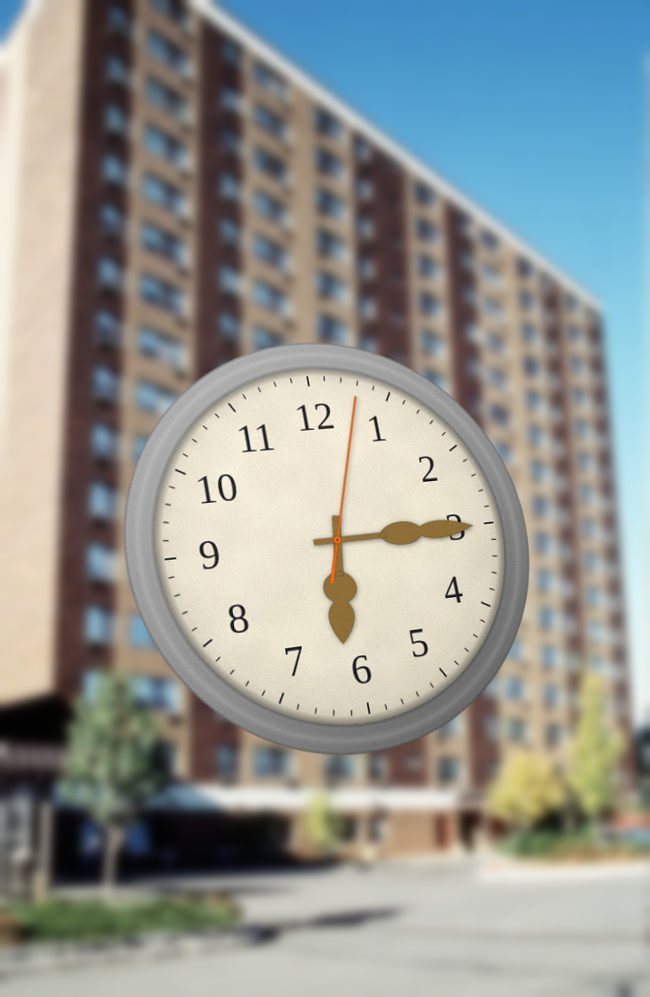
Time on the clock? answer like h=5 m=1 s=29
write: h=6 m=15 s=3
